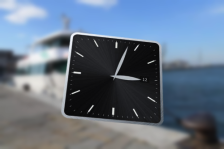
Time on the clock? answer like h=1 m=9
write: h=3 m=3
